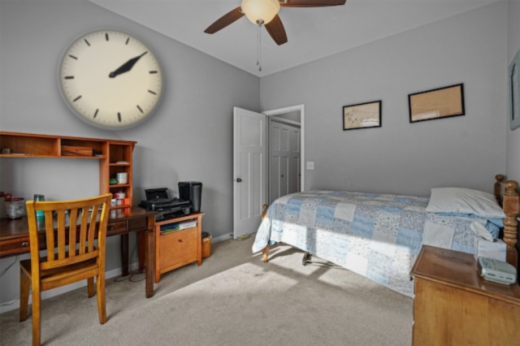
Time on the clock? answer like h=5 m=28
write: h=2 m=10
